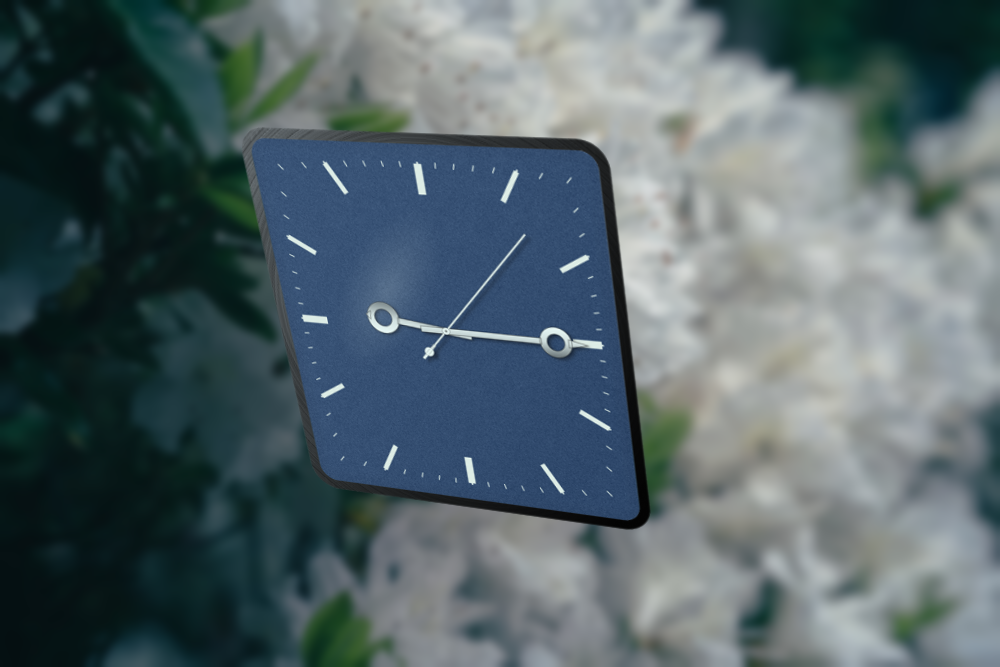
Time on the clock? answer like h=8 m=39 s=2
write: h=9 m=15 s=7
